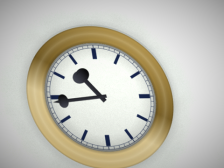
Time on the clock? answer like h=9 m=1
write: h=10 m=44
